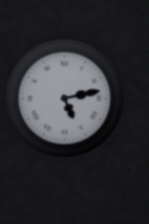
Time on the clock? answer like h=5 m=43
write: h=5 m=13
